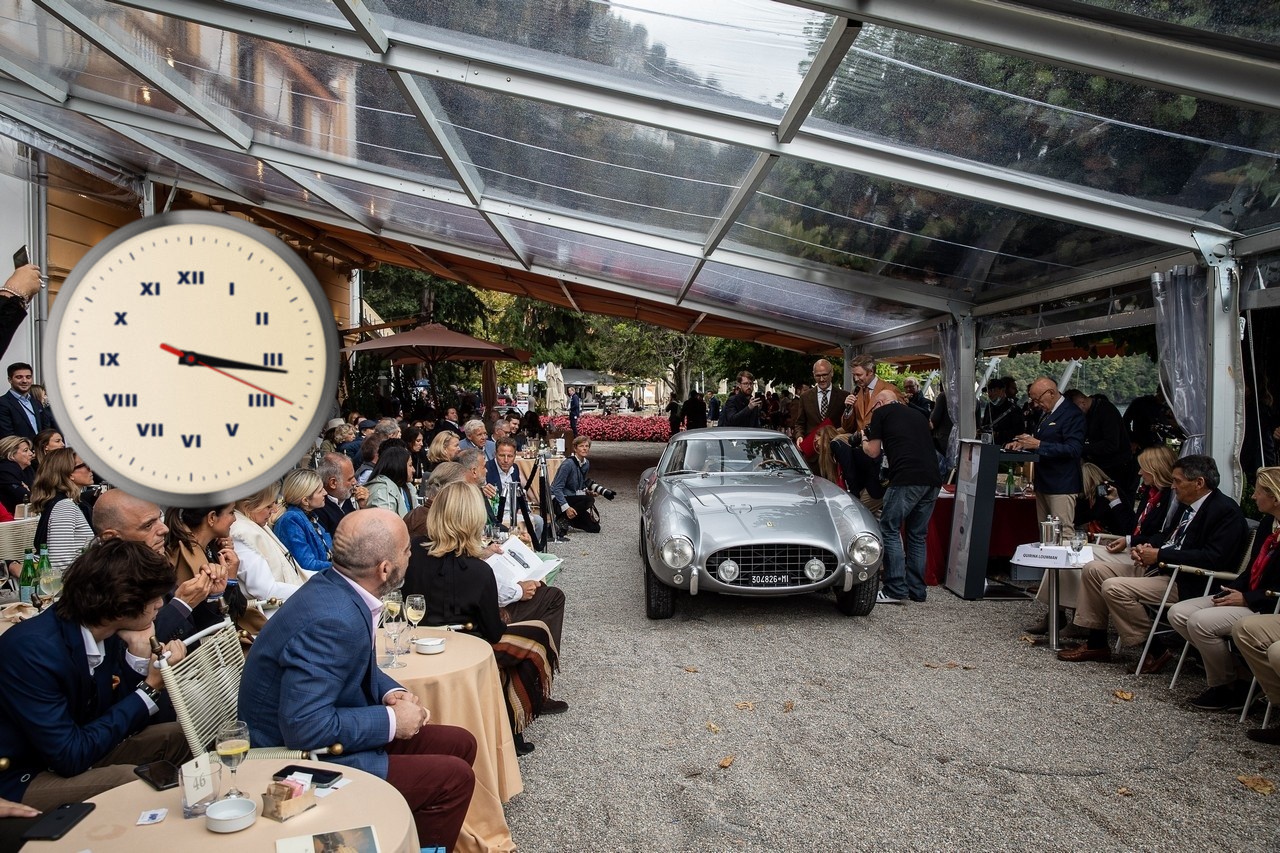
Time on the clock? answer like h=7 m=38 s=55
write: h=3 m=16 s=19
